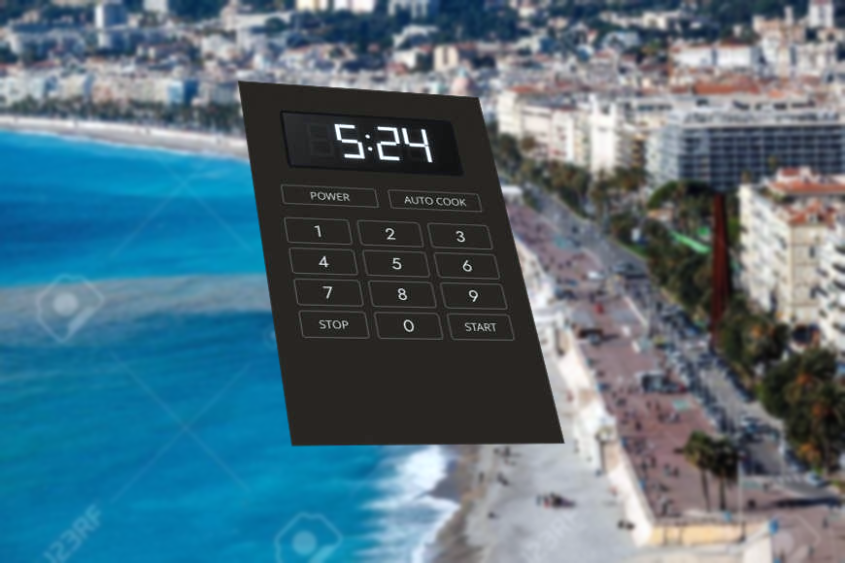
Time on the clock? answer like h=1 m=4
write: h=5 m=24
